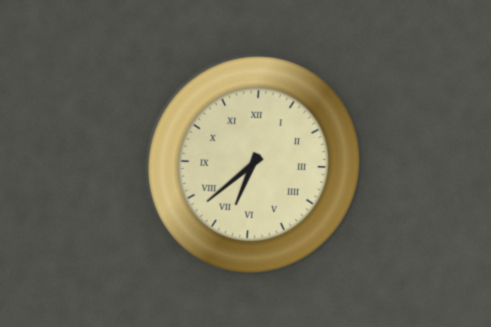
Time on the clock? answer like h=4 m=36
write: h=6 m=38
